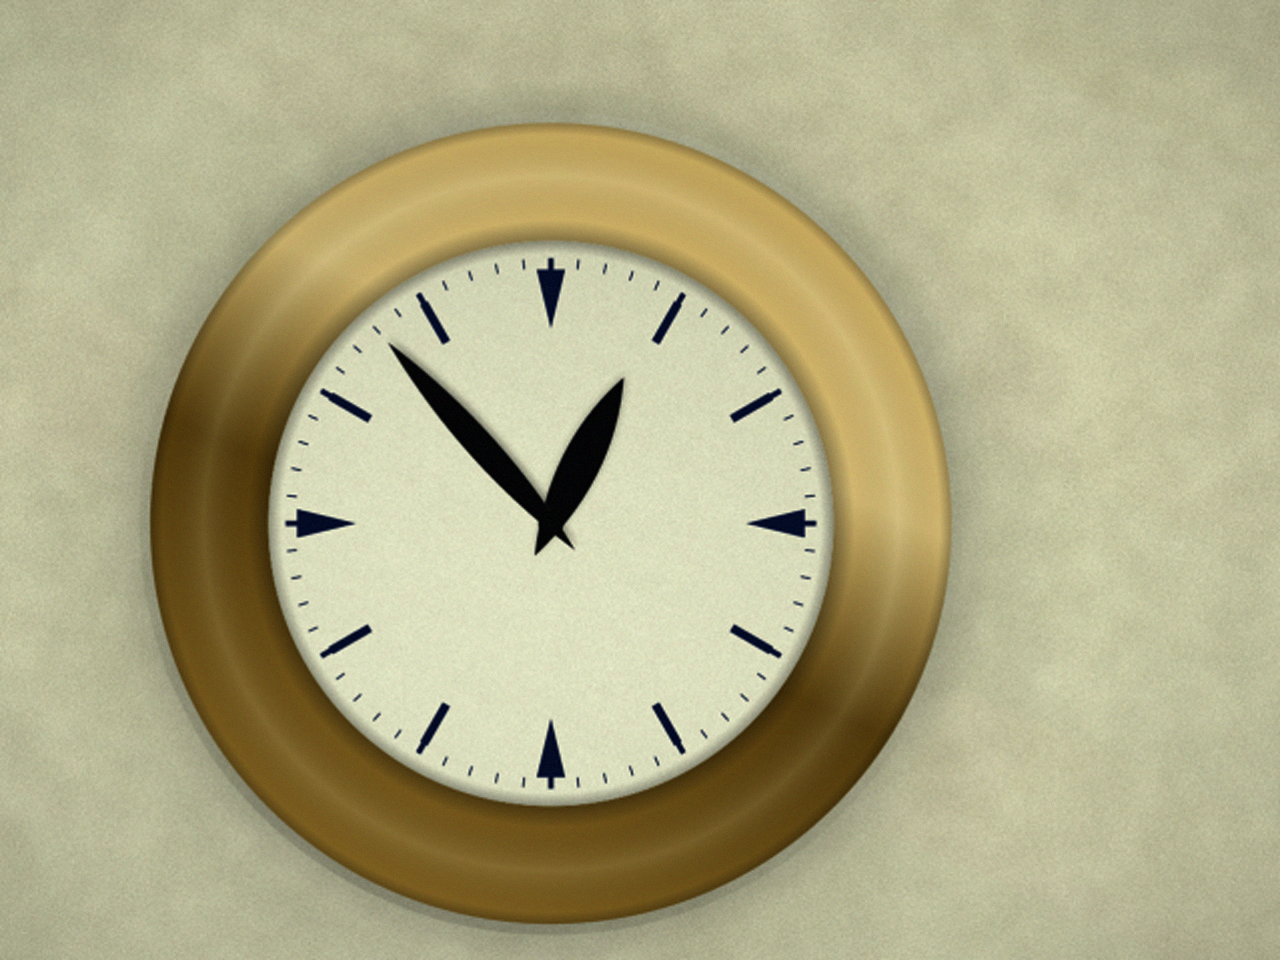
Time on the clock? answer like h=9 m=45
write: h=12 m=53
